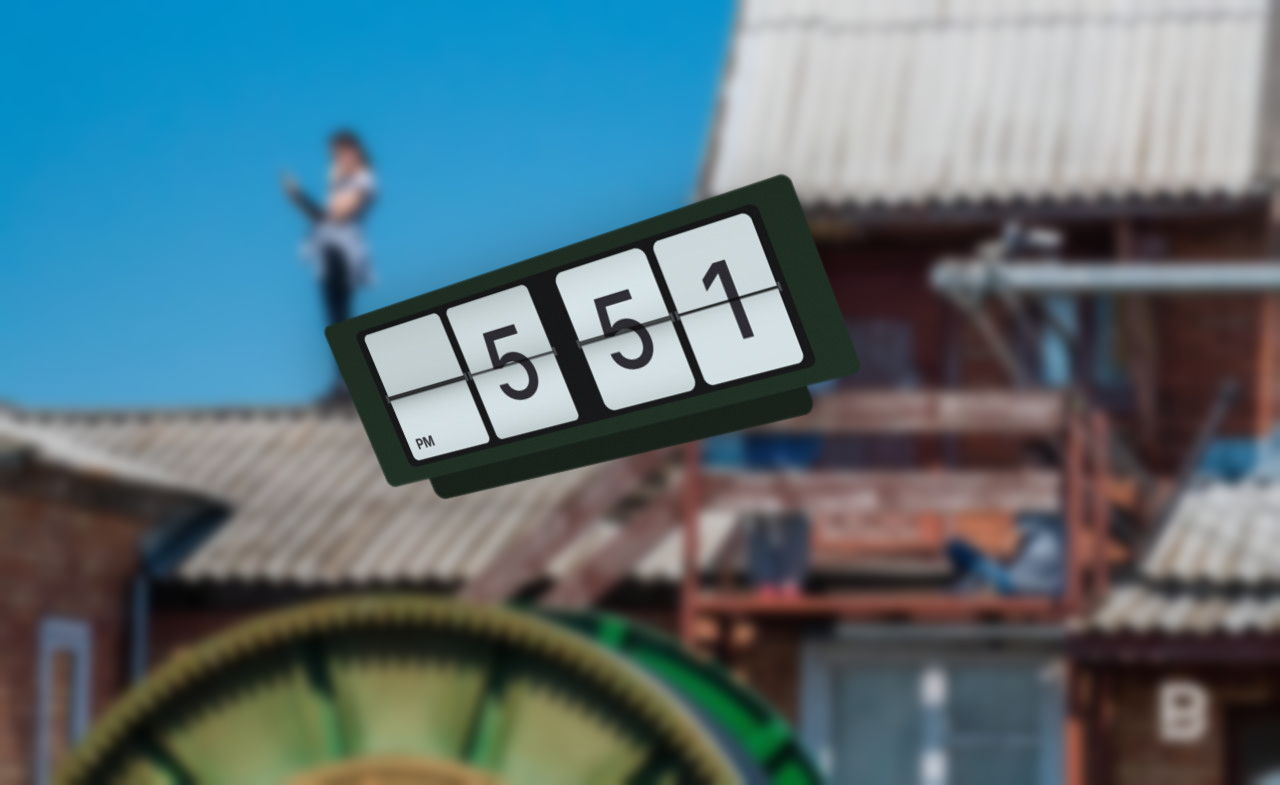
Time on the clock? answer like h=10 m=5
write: h=5 m=51
